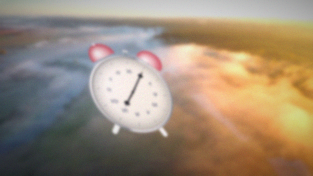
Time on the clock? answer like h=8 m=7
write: h=7 m=5
